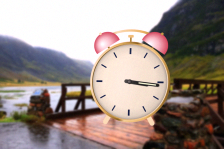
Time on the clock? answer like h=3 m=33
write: h=3 m=16
